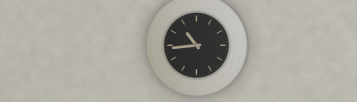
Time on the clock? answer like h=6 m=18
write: h=10 m=44
